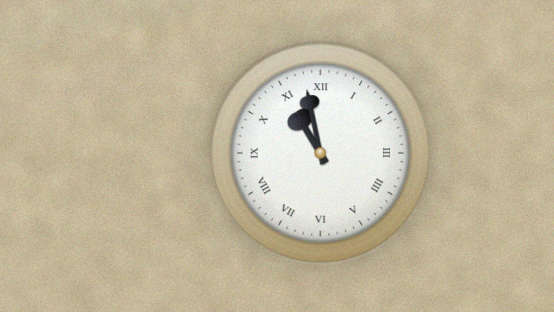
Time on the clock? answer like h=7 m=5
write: h=10 m=58
